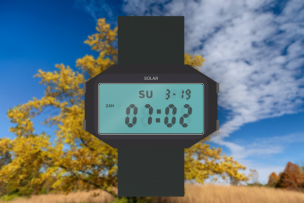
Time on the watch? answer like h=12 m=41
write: h=7 m=2
